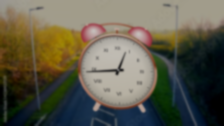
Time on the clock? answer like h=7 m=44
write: h=12 m=44
